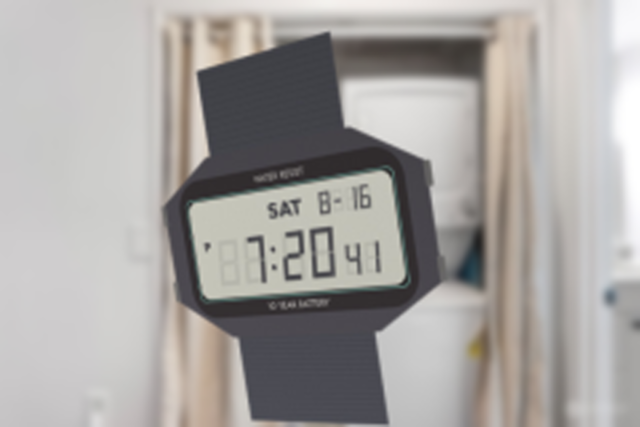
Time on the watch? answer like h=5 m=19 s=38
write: h=7 m=20 s=41
